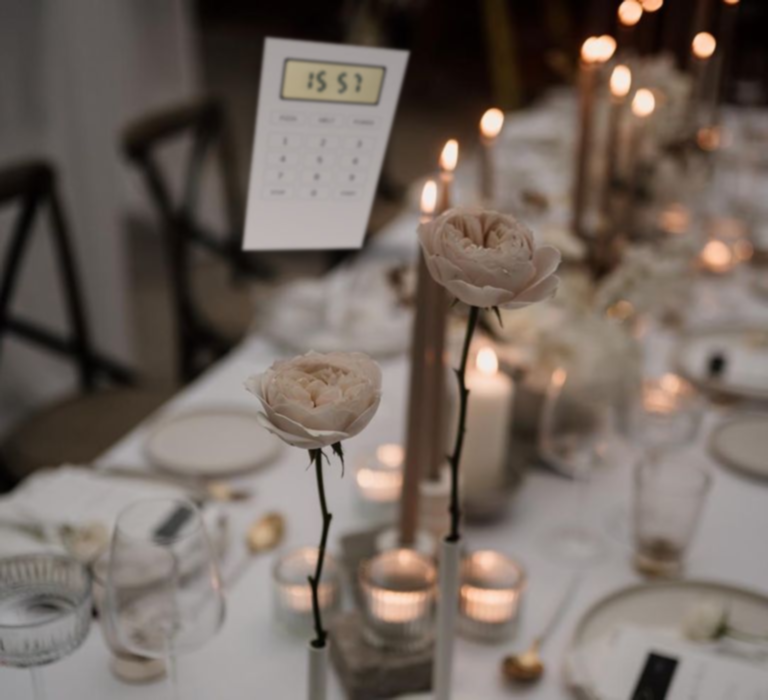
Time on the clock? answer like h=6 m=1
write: h=15 m=57
